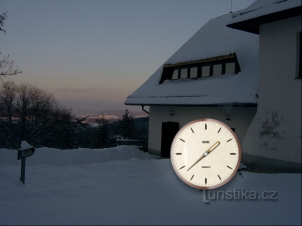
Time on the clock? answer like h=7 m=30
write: h=1 m=38
